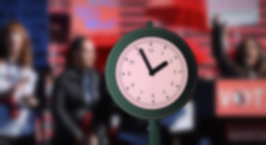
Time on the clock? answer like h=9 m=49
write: h=1 m=56
